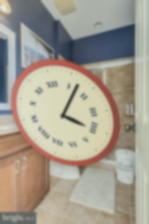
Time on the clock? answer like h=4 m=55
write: h=4 m=7
